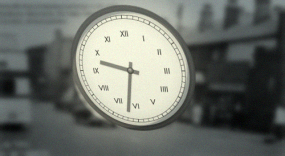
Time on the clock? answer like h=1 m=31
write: h=9 m=32
